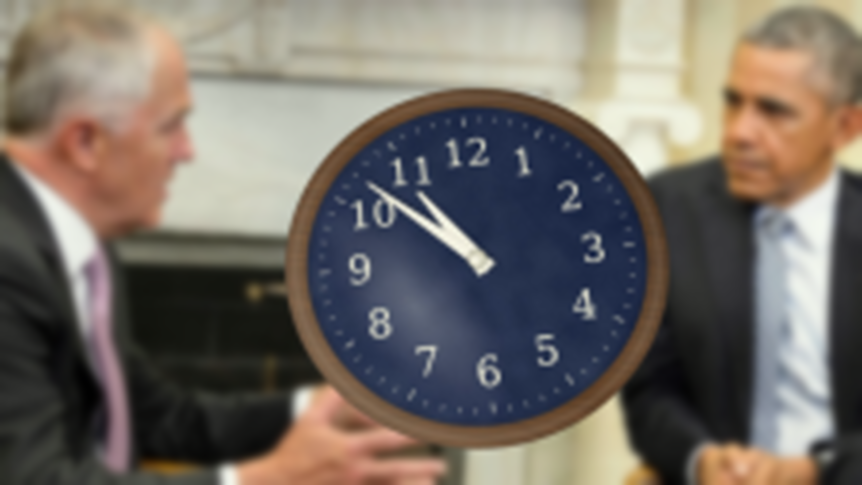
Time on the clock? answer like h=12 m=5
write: h=10 m=52
